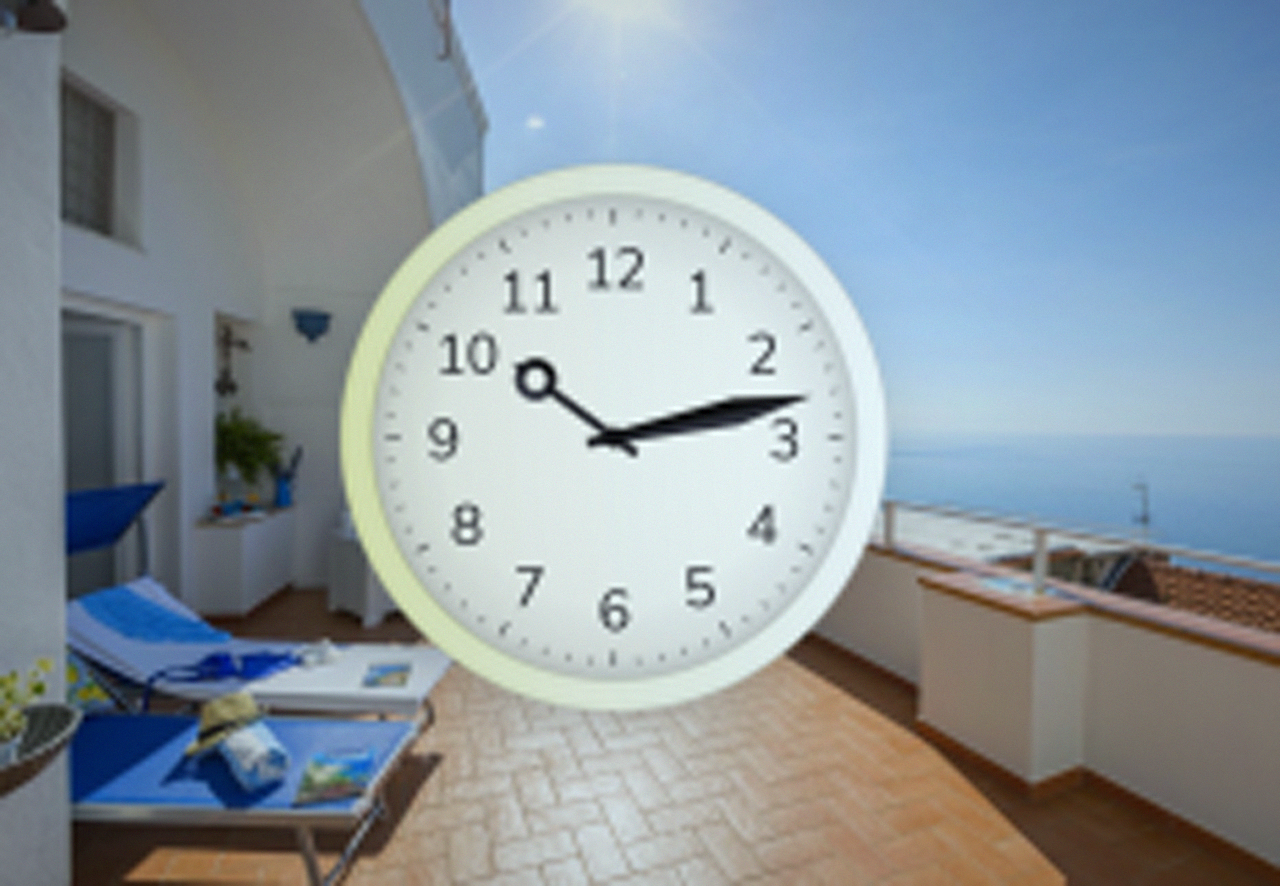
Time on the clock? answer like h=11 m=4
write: h=10 m=13
